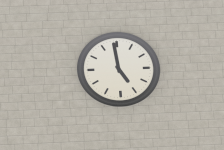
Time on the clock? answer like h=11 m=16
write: h=4 m=59
